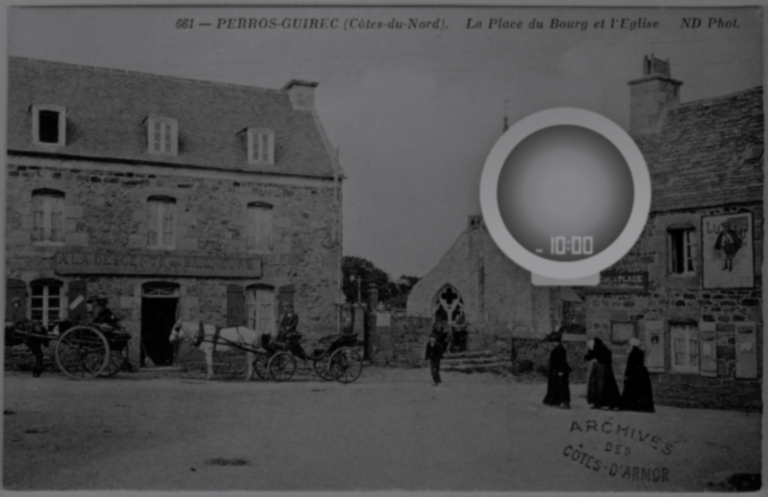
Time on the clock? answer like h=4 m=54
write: h=10 m=0
